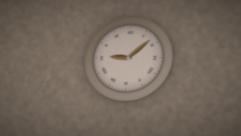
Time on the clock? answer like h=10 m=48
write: h=9 m=8
